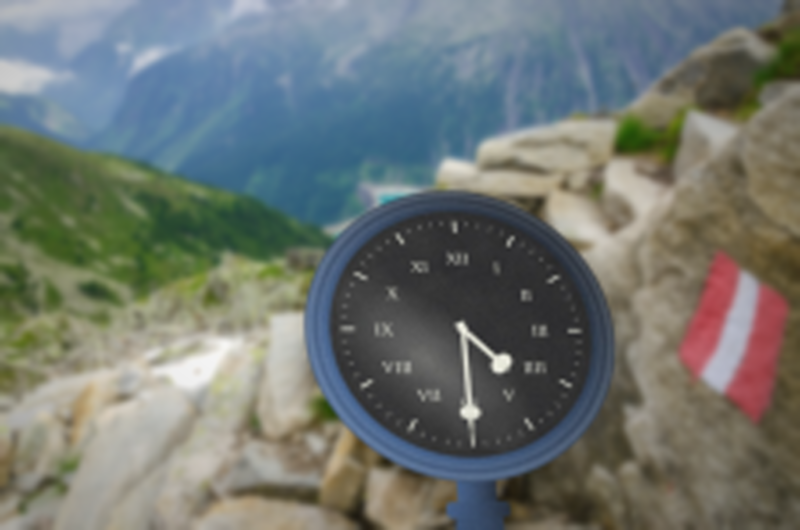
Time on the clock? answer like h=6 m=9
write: h=4 m=30
